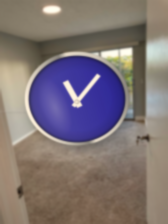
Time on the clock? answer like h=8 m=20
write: h=11 m=6
